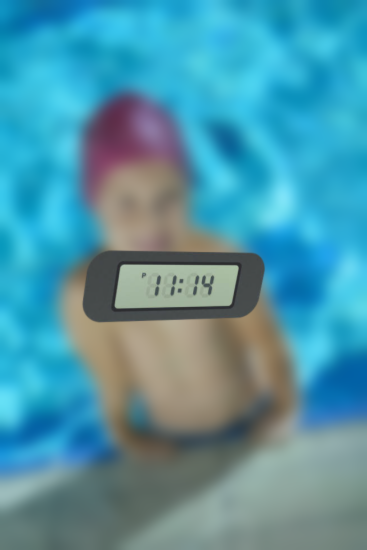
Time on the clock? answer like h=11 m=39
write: h=11 m=14
